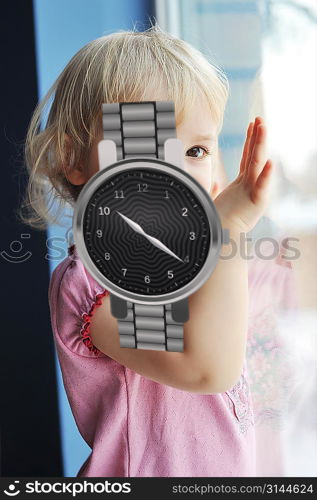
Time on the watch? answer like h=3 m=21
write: h=10 m=21
